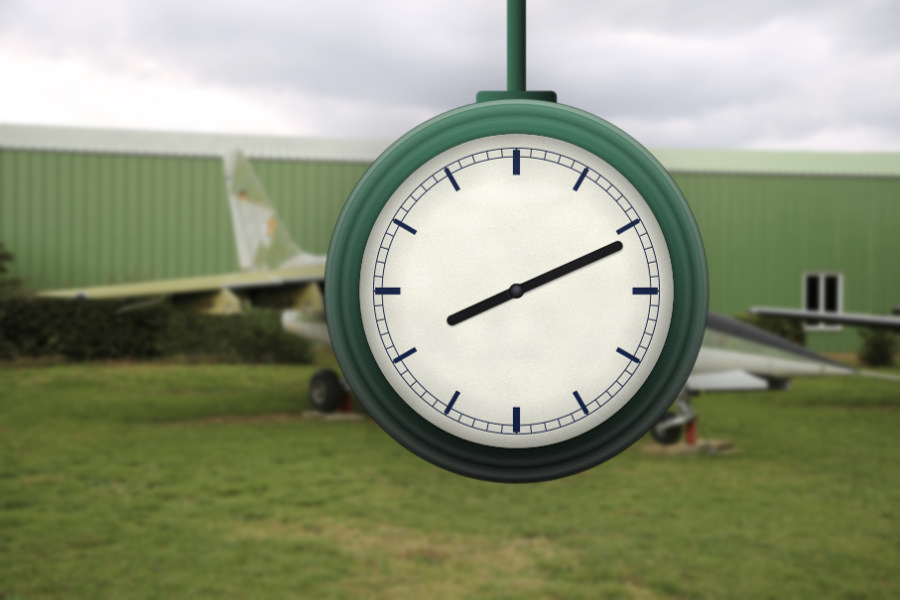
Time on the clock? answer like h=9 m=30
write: h=8 m=11
